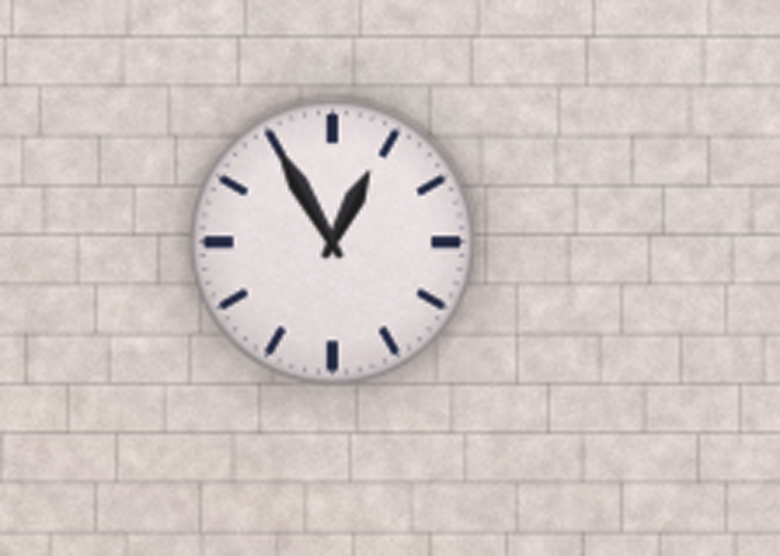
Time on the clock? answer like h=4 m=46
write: h=12 m=55
